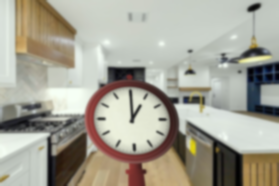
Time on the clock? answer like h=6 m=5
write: h=1 m=0
